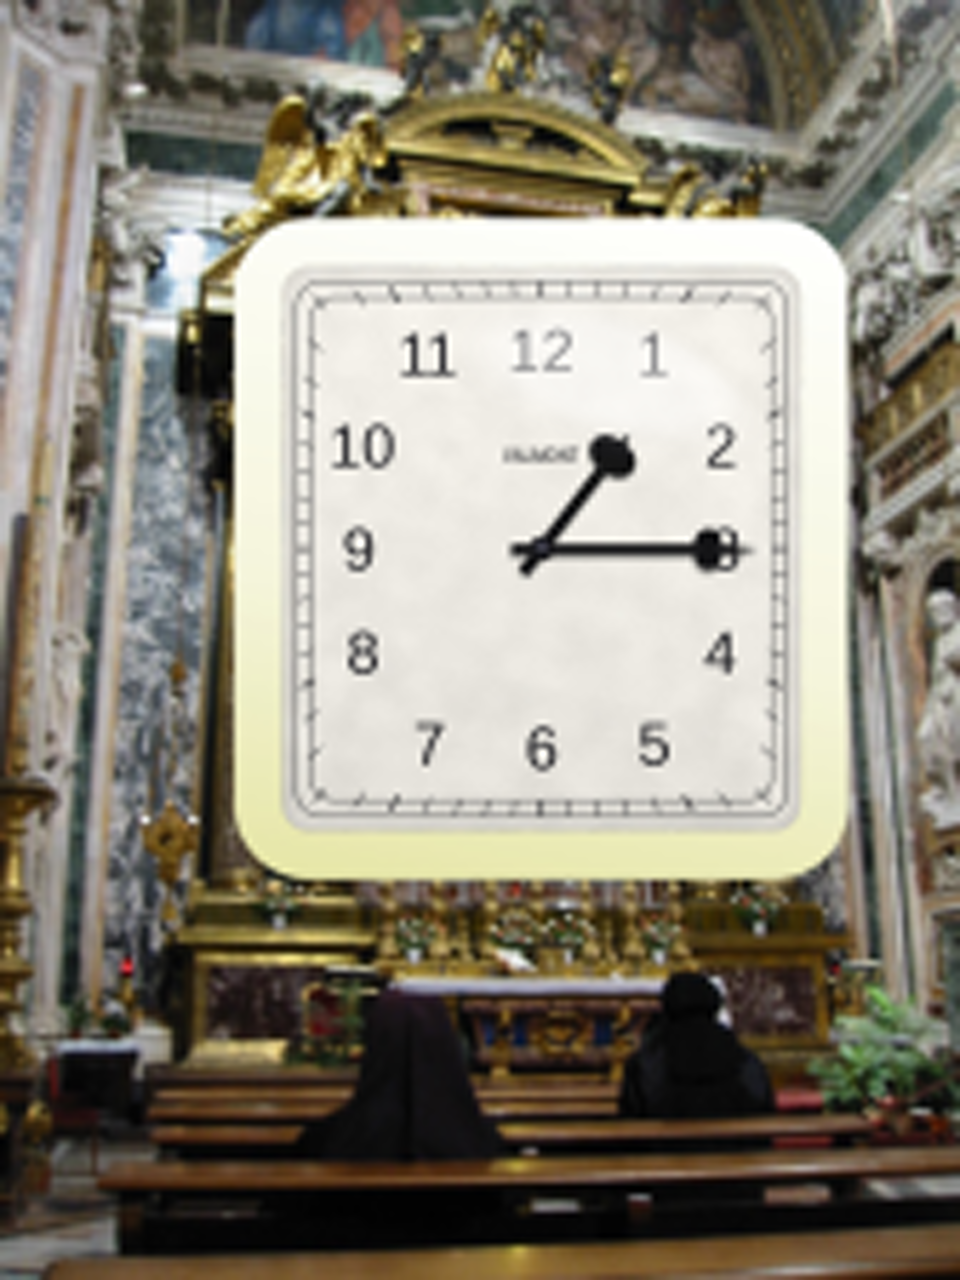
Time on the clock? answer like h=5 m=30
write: h=1 m=15
